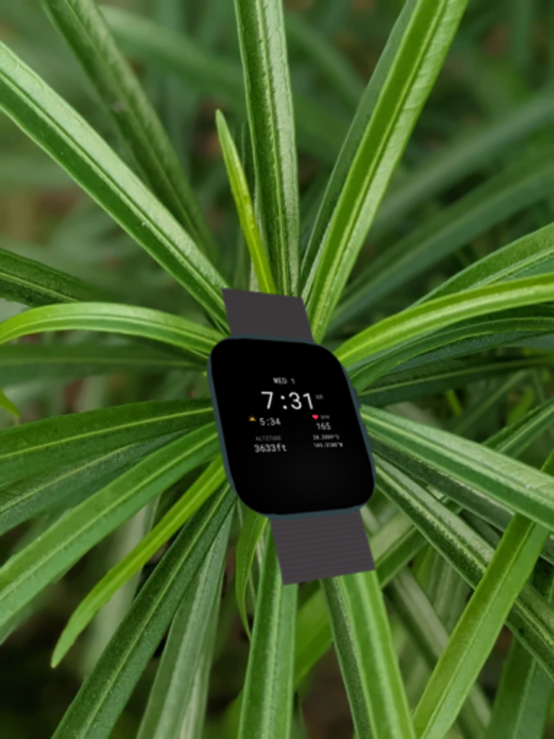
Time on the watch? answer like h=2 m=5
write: h=7 m=31
